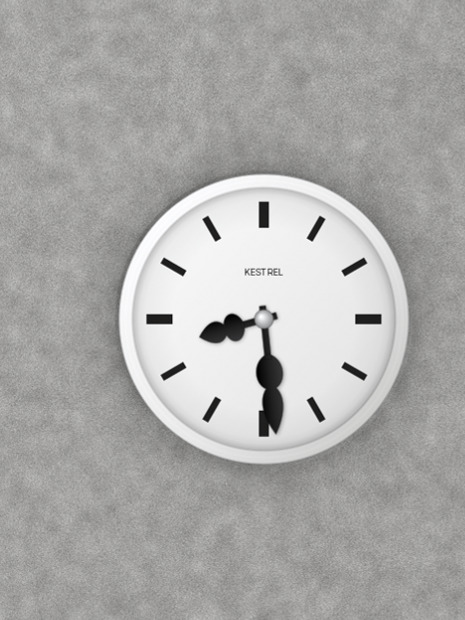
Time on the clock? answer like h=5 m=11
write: h=8 m=29
